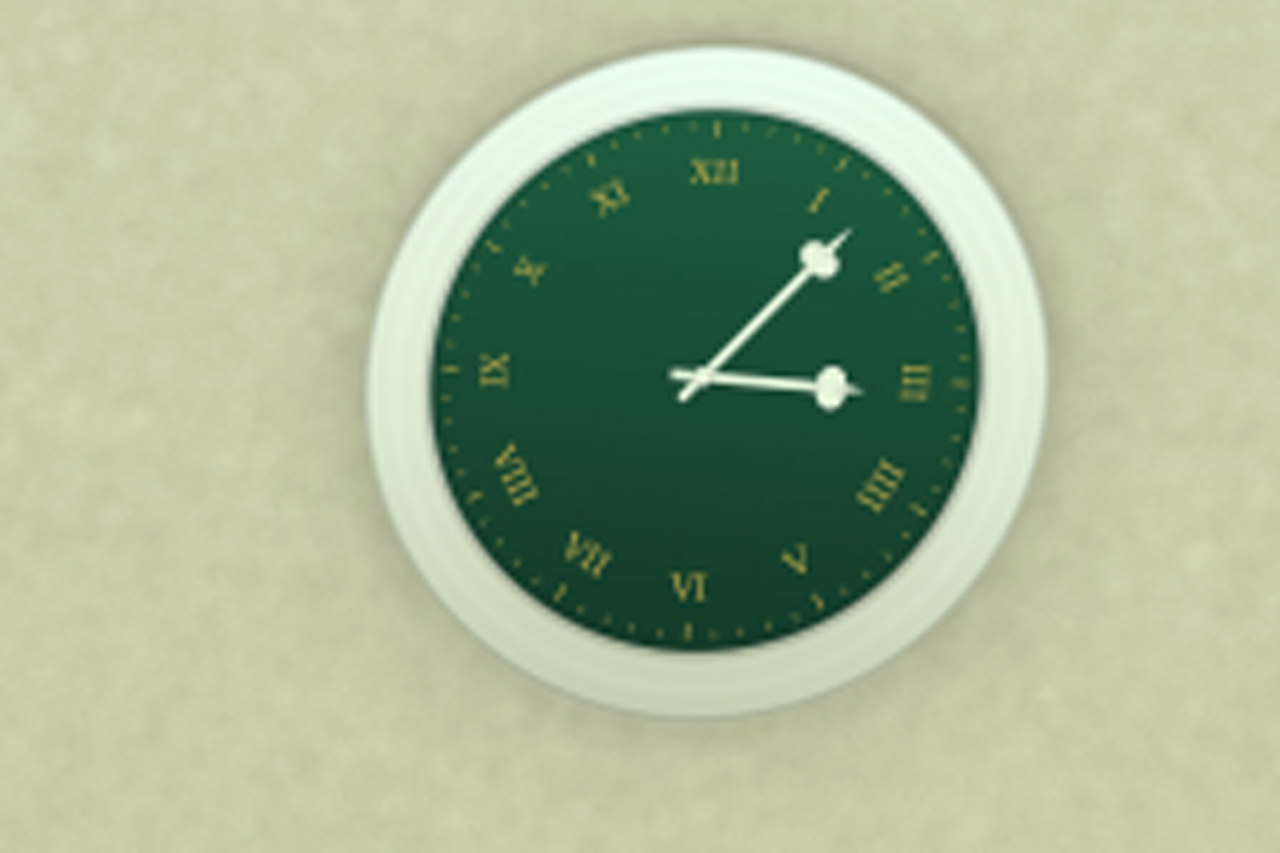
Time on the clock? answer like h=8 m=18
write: h=3 m=7
